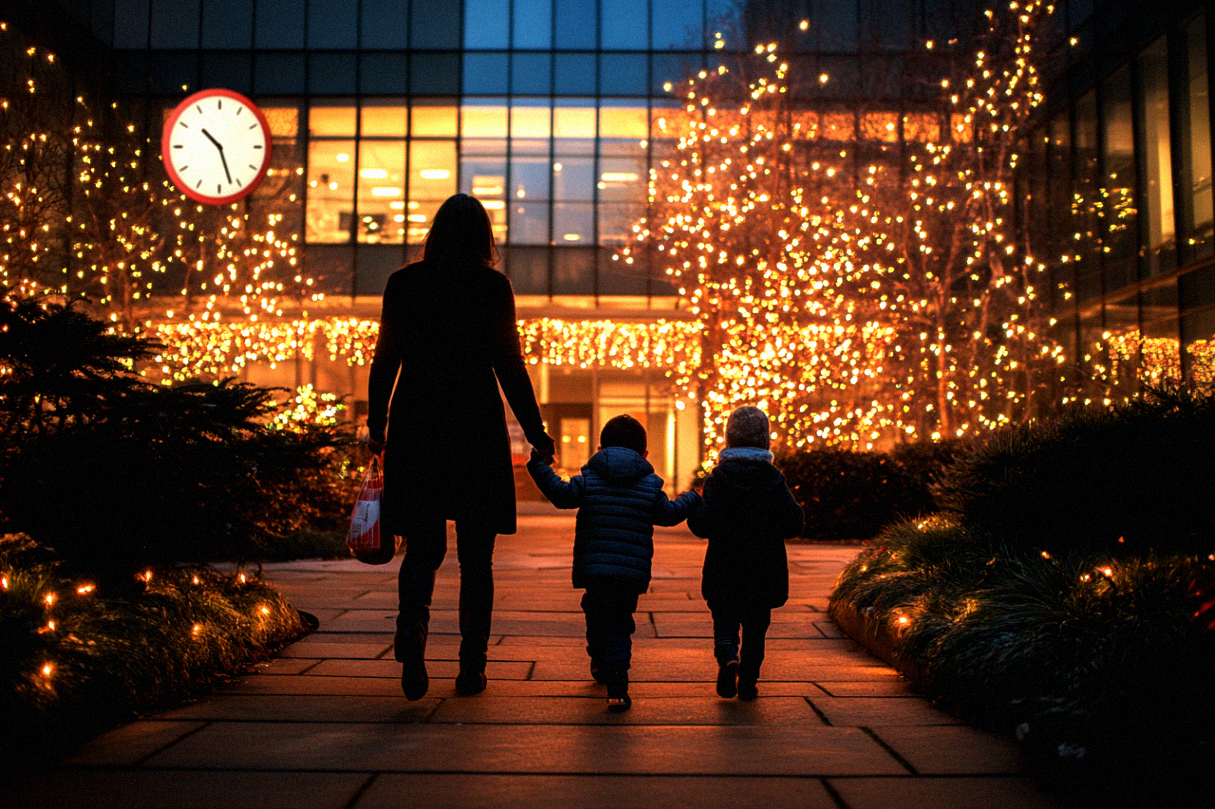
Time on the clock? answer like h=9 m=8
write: h=10 m=27
